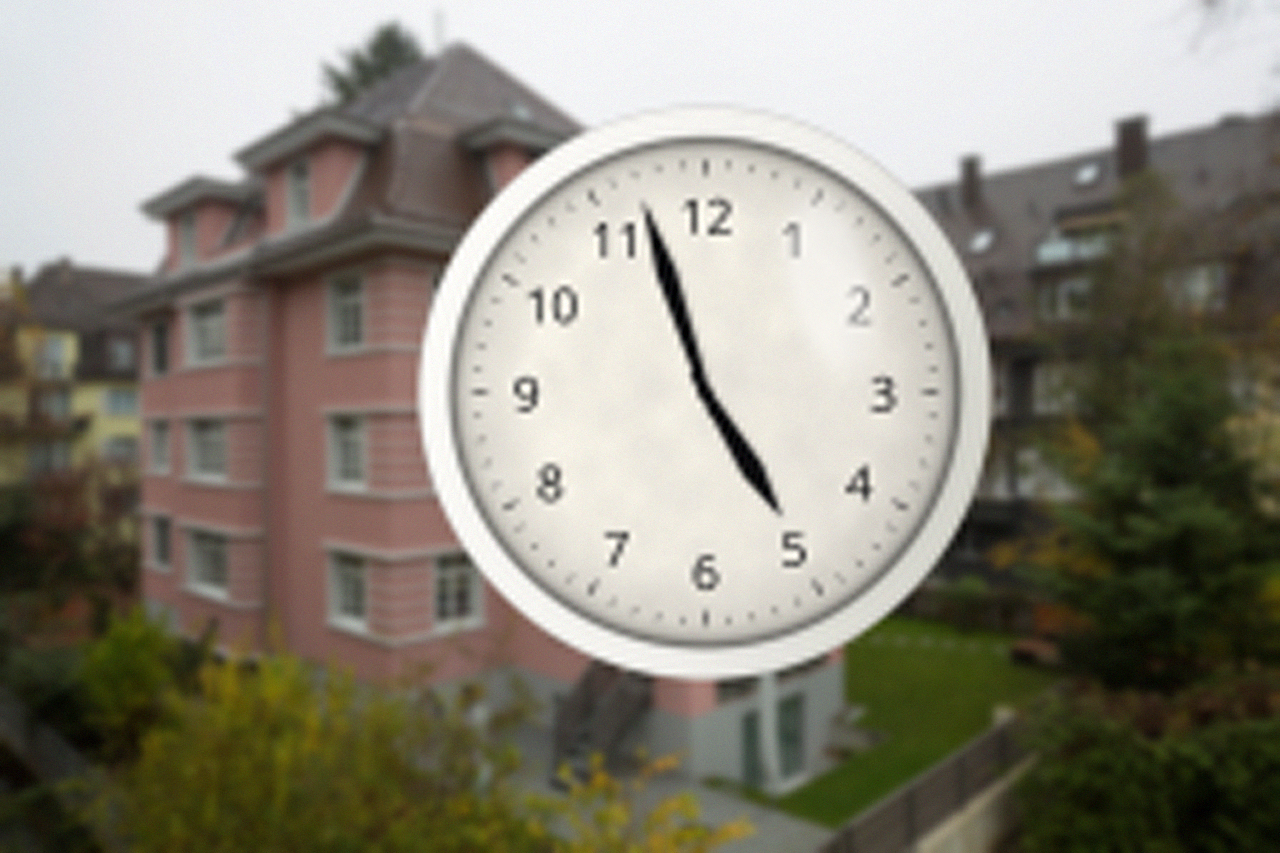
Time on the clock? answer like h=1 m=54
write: h=4 m=57
